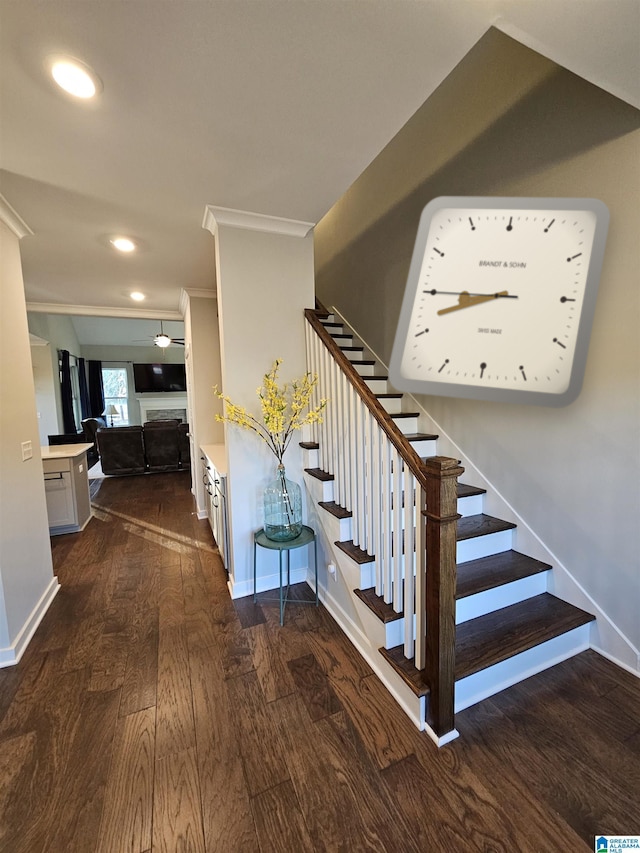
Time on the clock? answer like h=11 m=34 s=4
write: h=8 m=41 s=45
